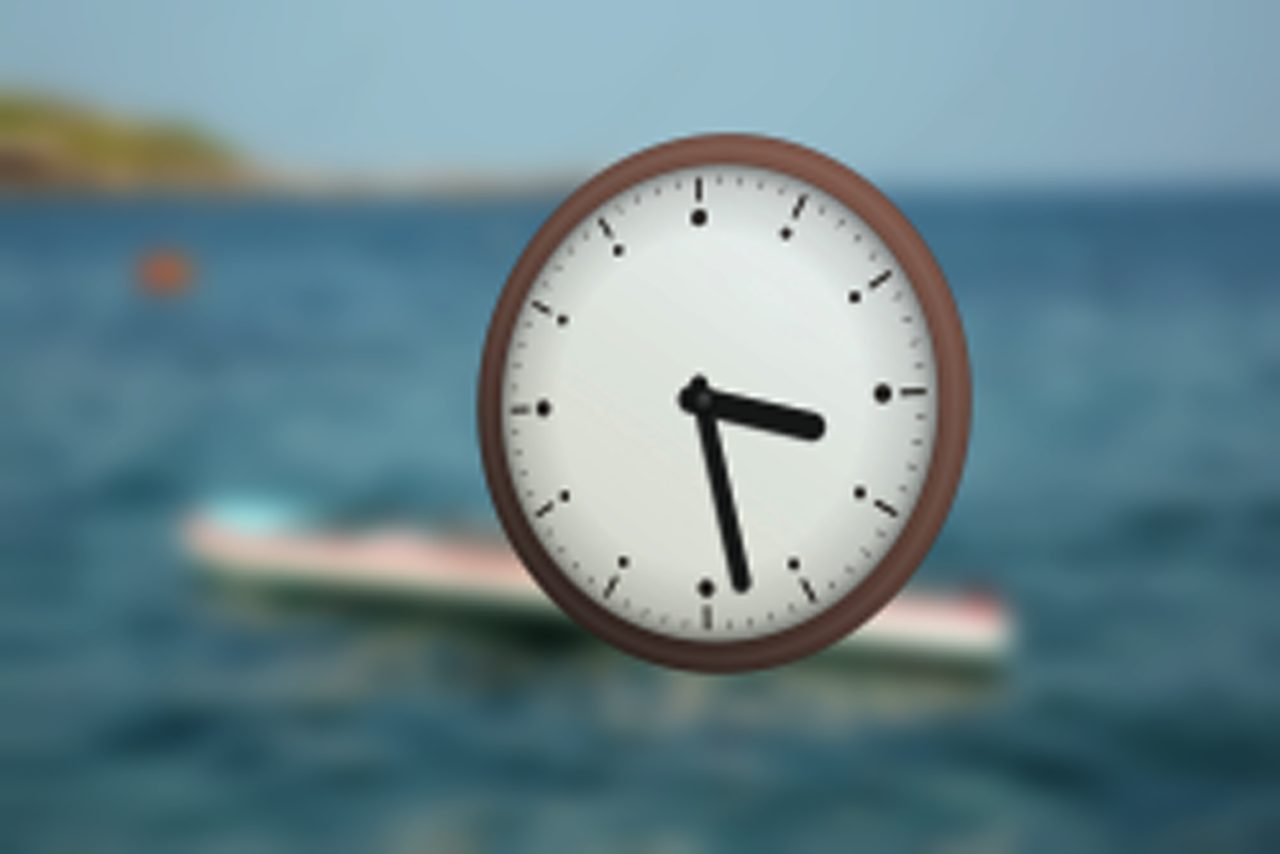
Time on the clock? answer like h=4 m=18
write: h=3 m=28
